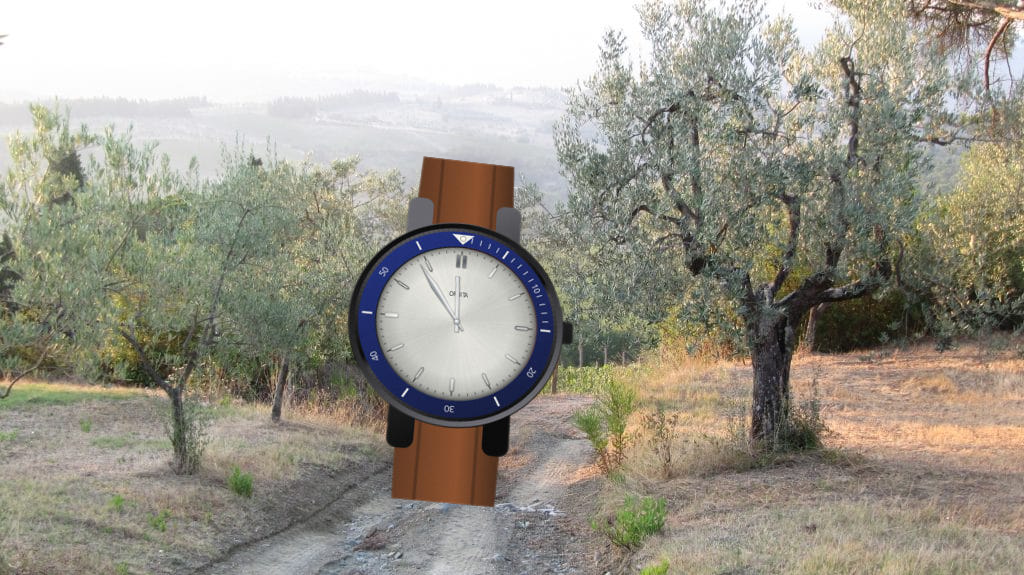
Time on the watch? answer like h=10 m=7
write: h=11 m=54
